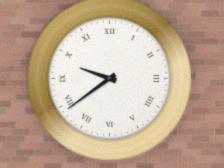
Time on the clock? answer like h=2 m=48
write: h=9 m=39
